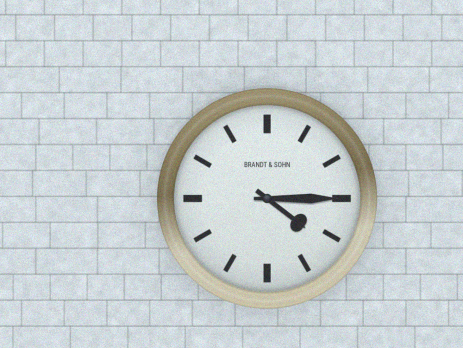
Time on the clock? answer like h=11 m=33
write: h=4 m=15
